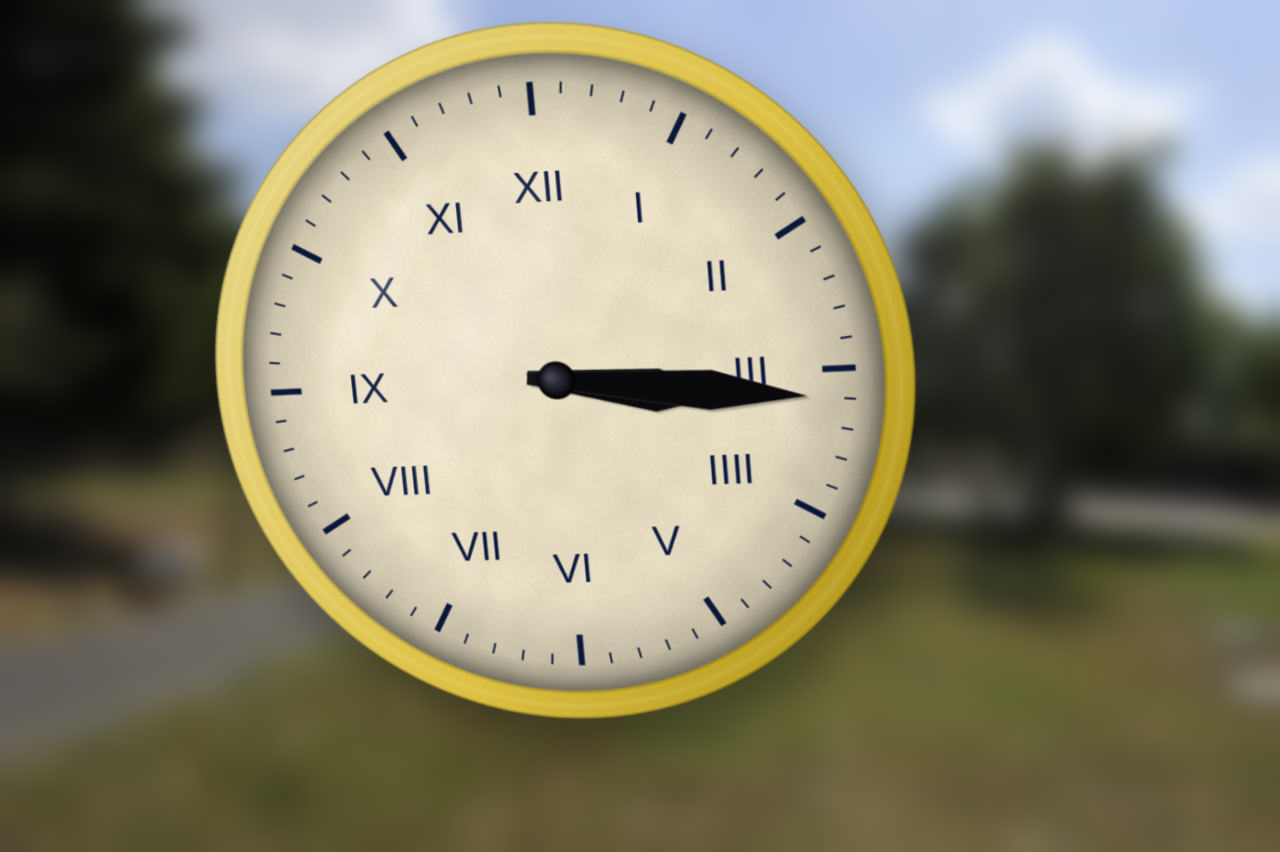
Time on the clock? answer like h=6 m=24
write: h=3 m=16
